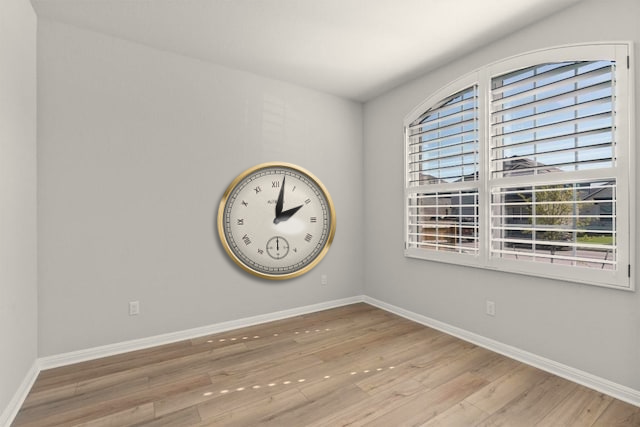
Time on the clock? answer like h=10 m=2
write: h=2 m=2
